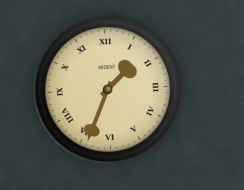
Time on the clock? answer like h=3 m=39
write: h=1 m=34
